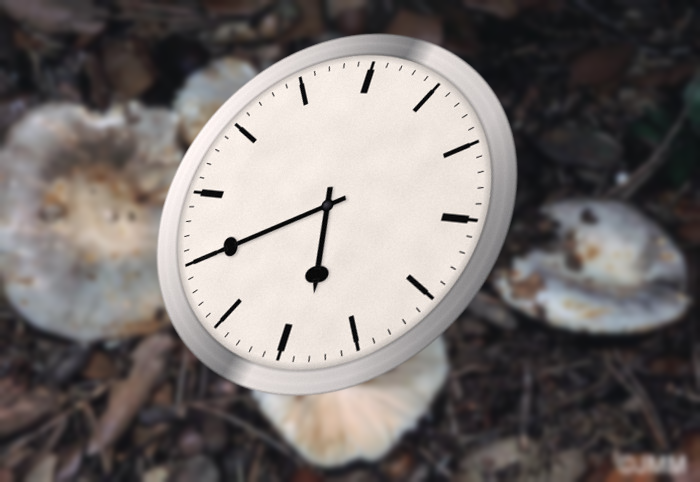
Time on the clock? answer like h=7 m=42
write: h=5 m=40
